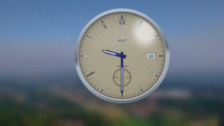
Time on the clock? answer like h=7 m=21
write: h=9 m=30
